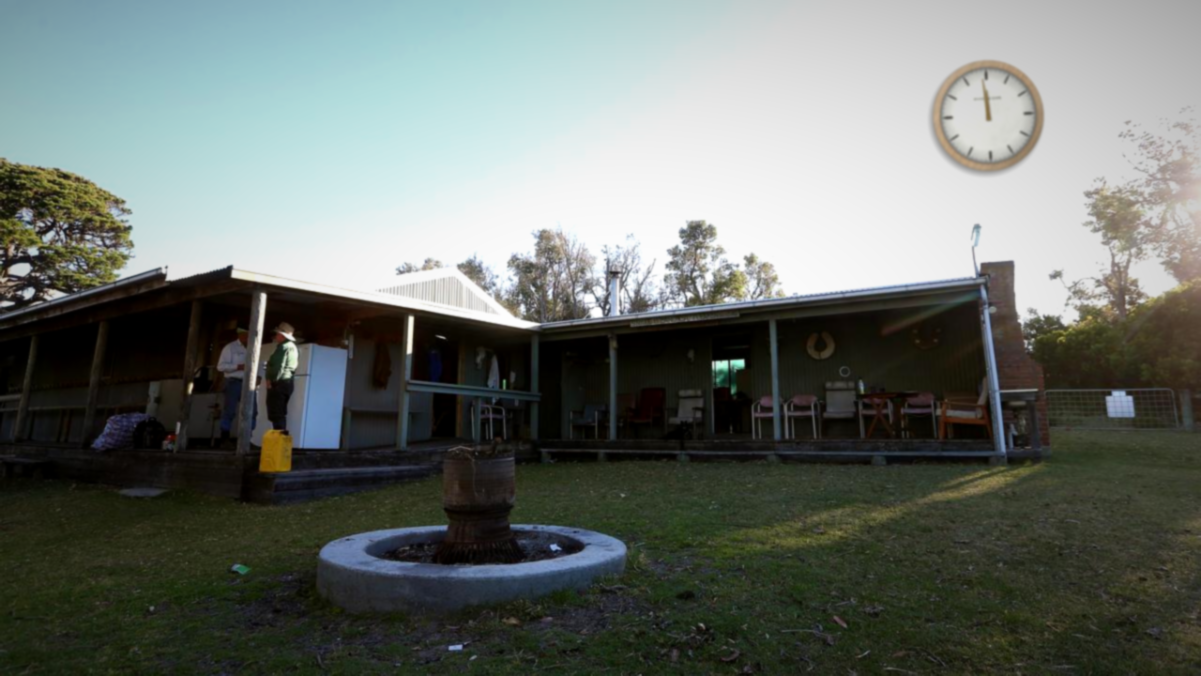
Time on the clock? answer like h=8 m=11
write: h=11 m=59
